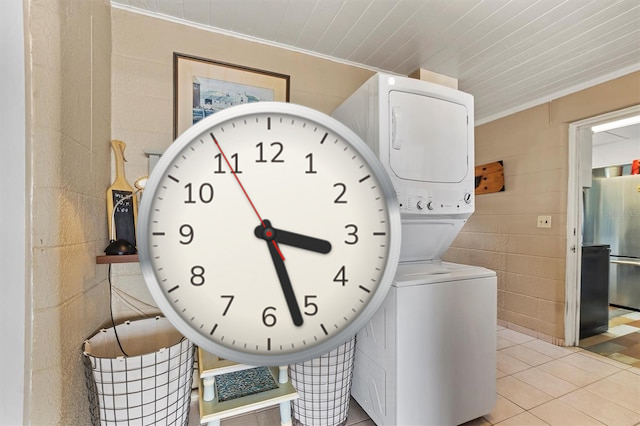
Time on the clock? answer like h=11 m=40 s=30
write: h=3 m=26 s=55
